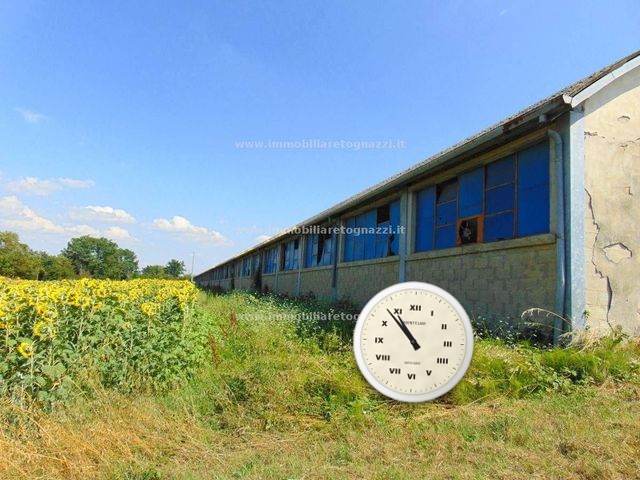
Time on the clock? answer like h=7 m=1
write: h=10 m=53
